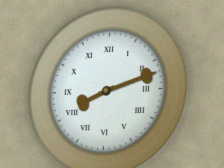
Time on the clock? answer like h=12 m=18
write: h=8 m=12
